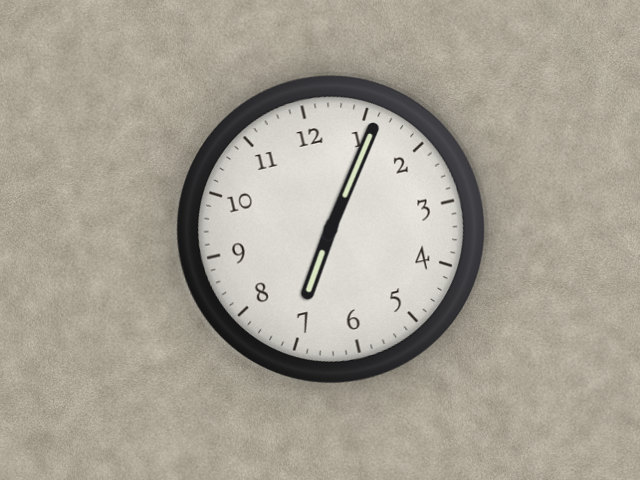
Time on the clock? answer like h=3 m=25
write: h=7 m=6
